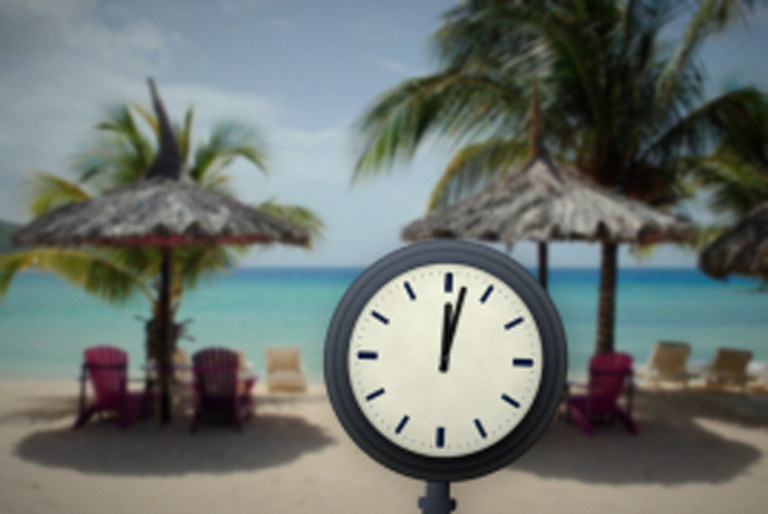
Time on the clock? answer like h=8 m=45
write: h=12 m=2
